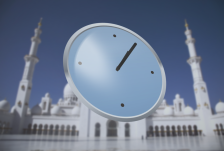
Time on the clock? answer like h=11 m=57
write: h=1 m=6
